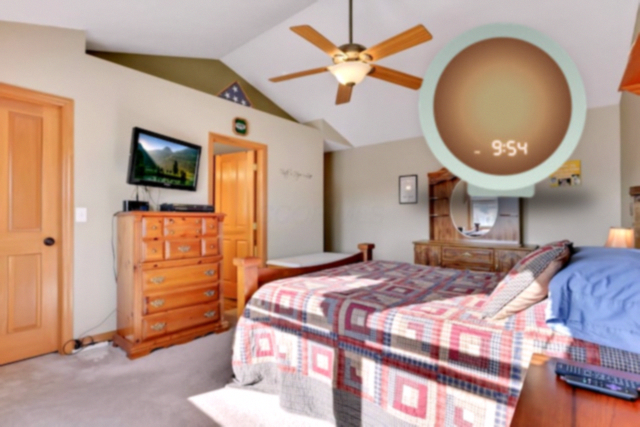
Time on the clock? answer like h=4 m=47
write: h=9 m=54
